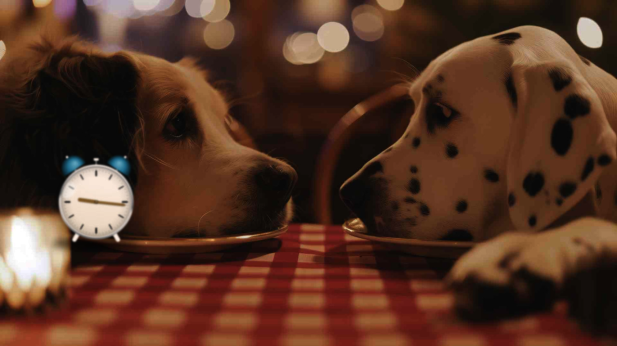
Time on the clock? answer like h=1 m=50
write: h=9 m=16
